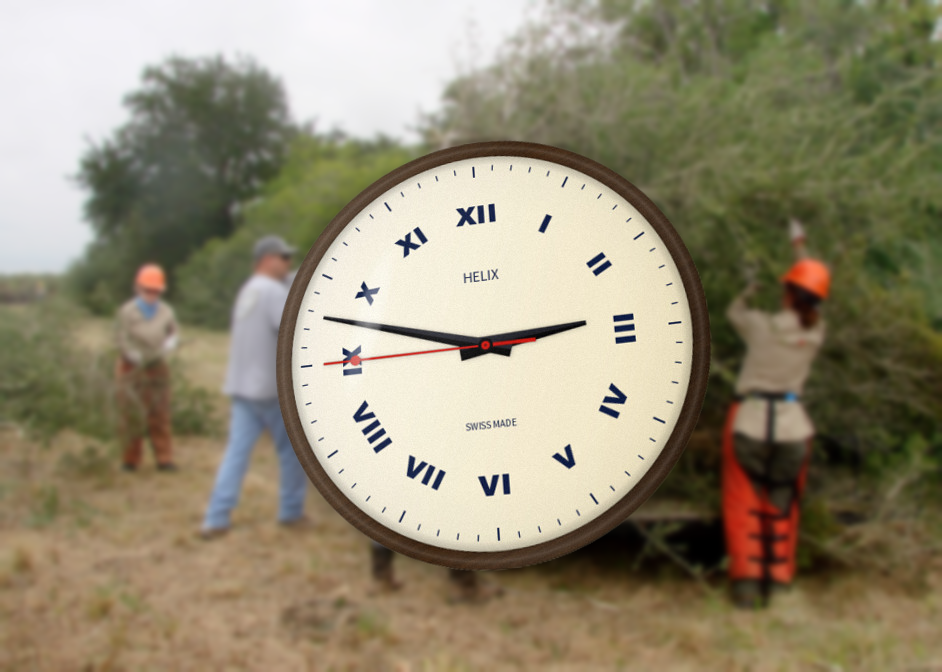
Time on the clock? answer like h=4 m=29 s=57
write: h=2 m=47 s=45
